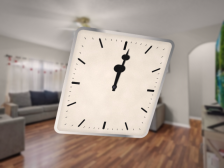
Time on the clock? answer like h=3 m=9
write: h=12 m=1
